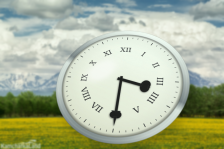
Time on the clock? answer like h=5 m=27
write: h=3 m=30
